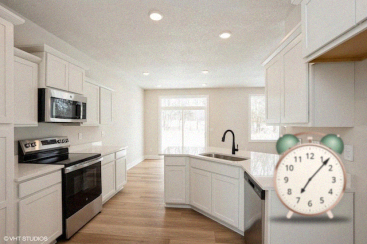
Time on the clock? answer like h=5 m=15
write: h=7 m=7
